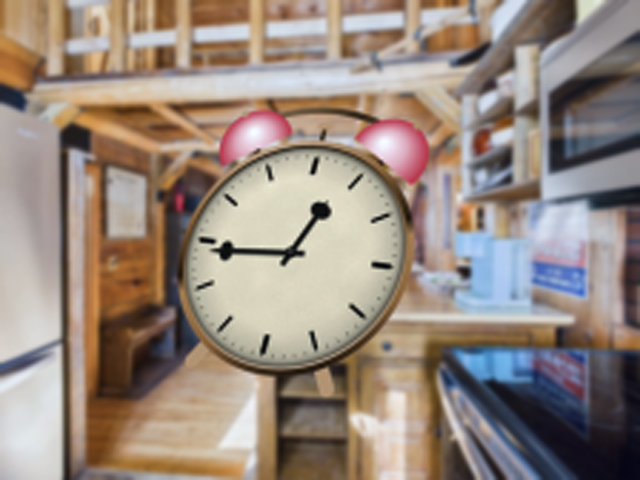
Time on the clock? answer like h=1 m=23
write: h=12 m=44
